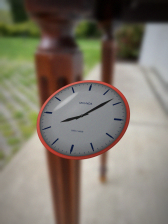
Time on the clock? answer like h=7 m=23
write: h=8 m=8
